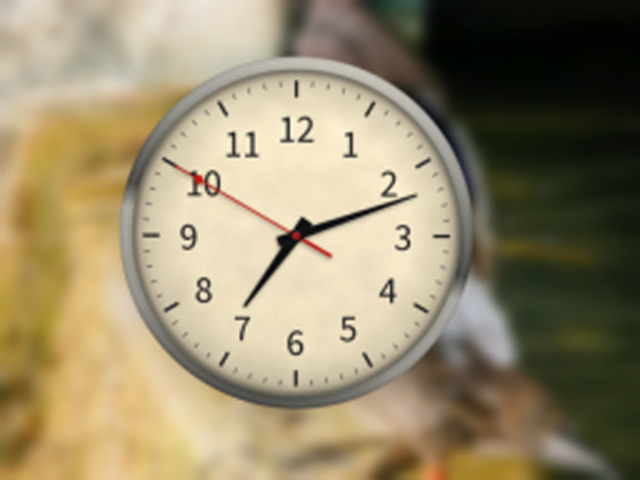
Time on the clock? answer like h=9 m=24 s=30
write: h=7 m=11 s=50
